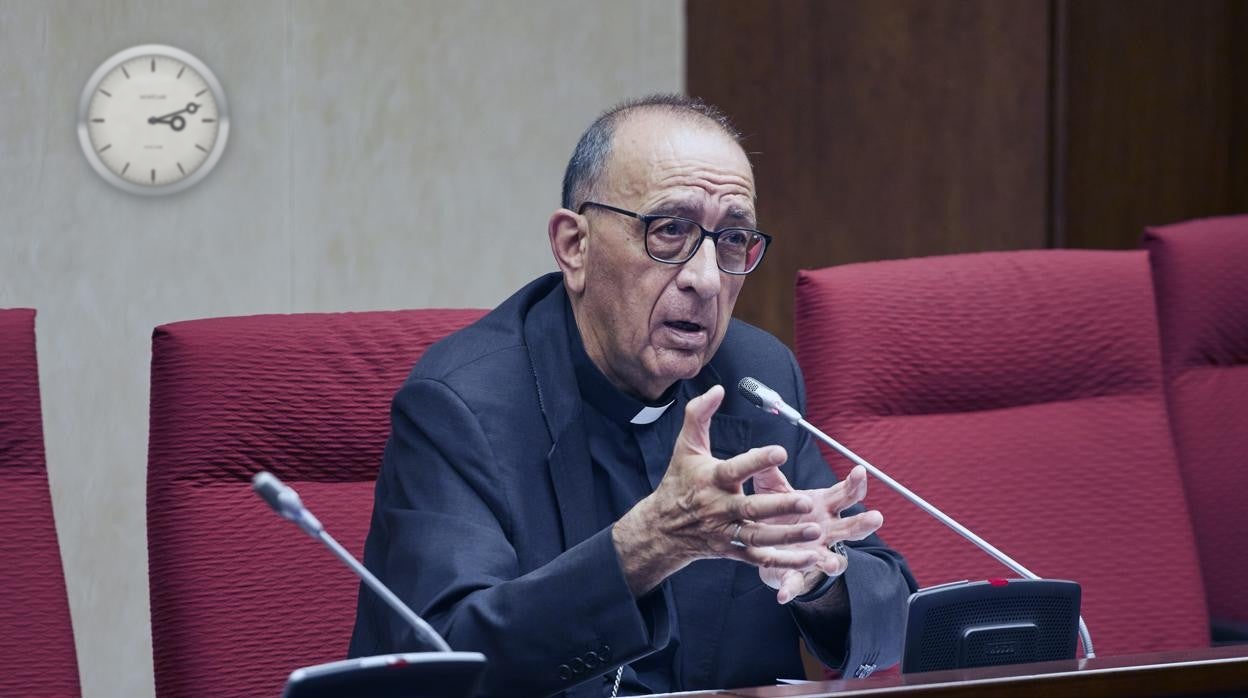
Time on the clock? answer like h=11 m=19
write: h=3 m=12
